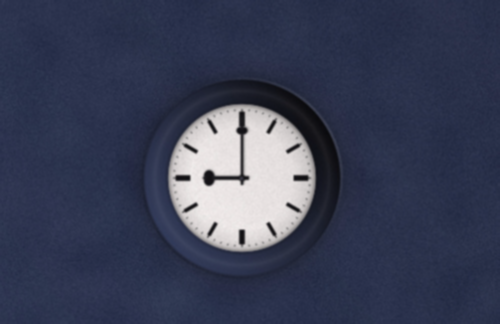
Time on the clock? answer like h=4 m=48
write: h=9 m=0
